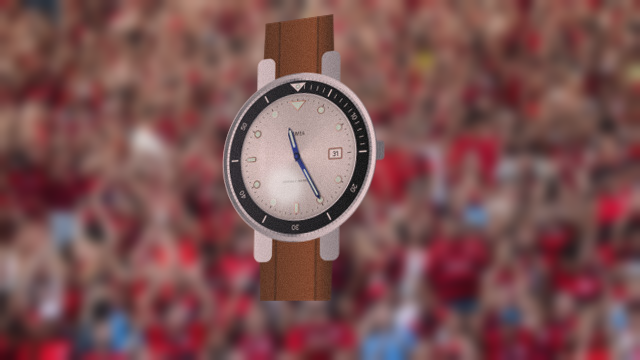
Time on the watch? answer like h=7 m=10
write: h=11 m=25
